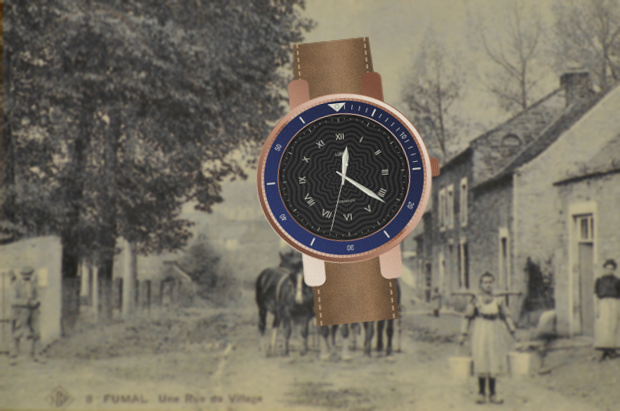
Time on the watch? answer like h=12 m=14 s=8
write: h=12 m=21 s=33
